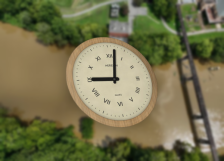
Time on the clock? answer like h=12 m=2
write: h=9 m=2
